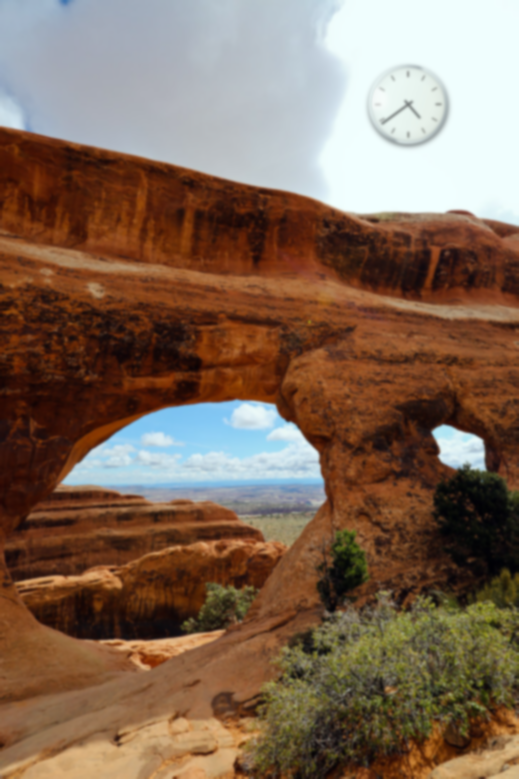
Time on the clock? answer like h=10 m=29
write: h=4 m=39
